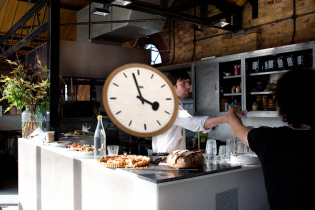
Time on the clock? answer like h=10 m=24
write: h=3 m=58
